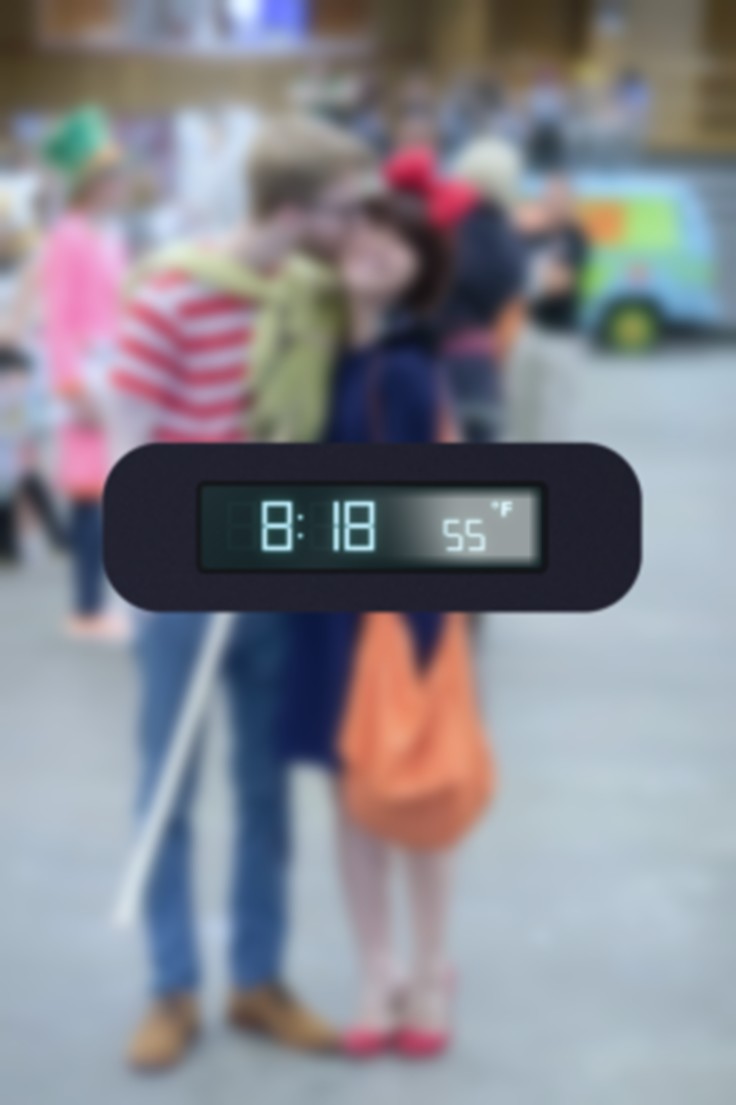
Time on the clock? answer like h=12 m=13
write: h=8 m=18
